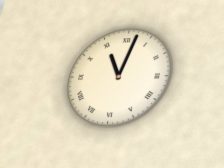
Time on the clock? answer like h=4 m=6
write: h=11 m=2
